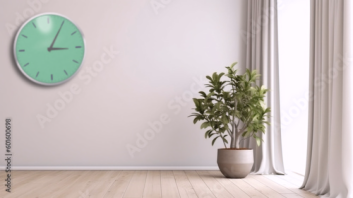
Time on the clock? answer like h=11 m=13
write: h=3 m=5
